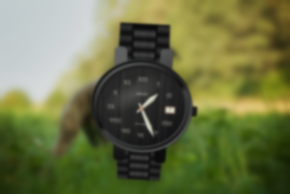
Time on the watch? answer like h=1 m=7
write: h=1 m=26
